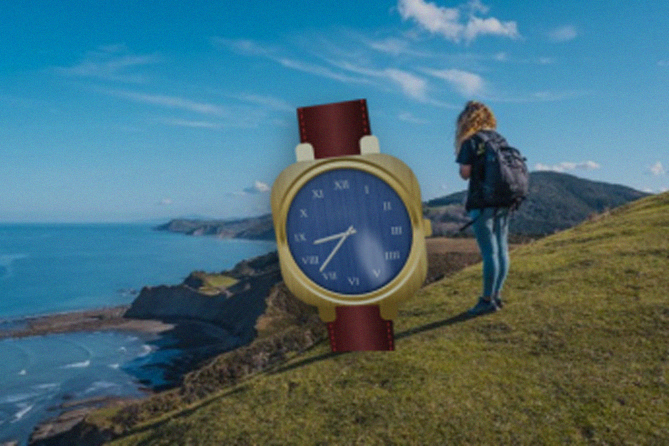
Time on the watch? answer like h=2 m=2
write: h=8 m=37
